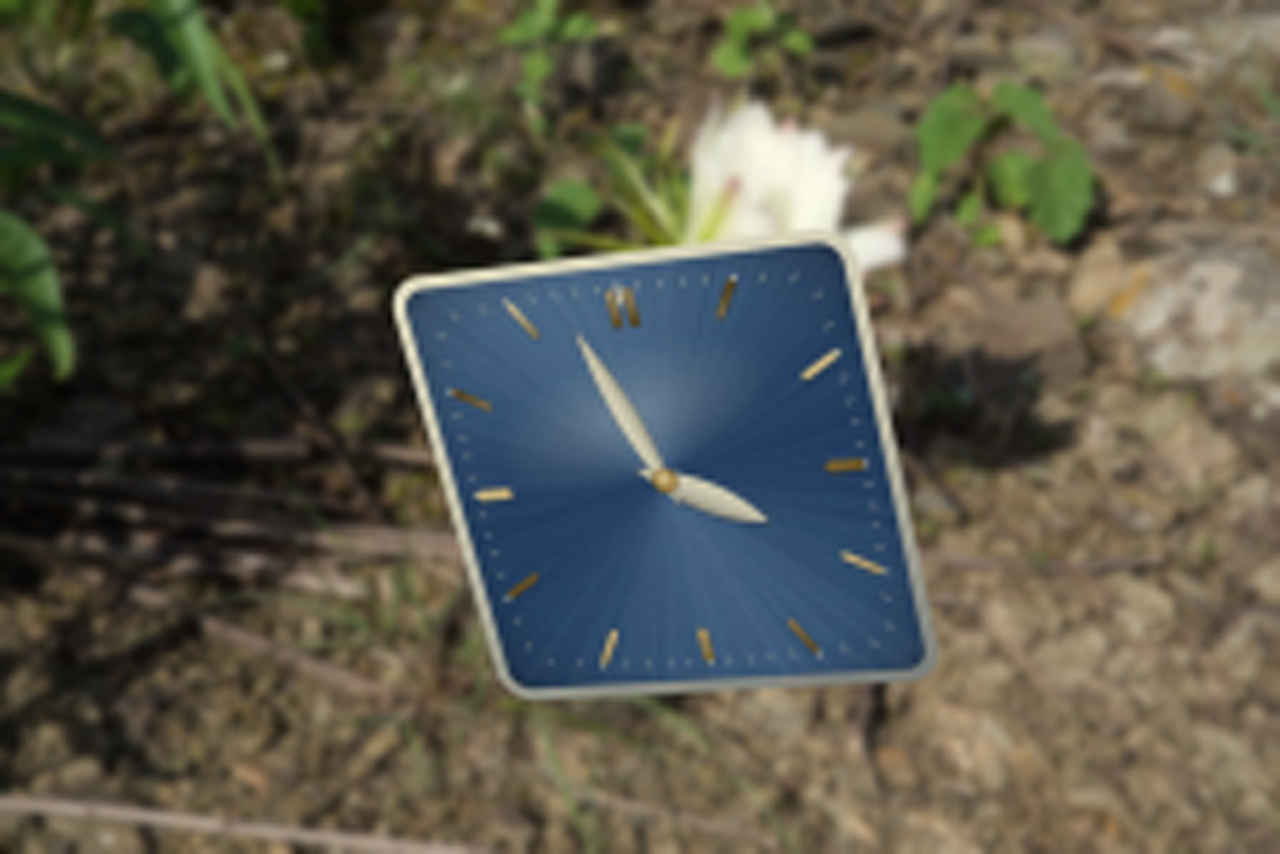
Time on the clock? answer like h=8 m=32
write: h=3 m=57
